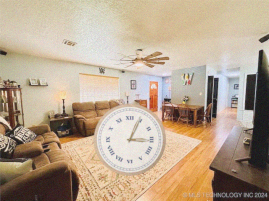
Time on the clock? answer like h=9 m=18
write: h=3 m=4
